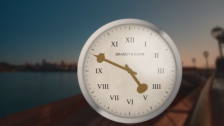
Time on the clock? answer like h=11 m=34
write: h=4 m=49
